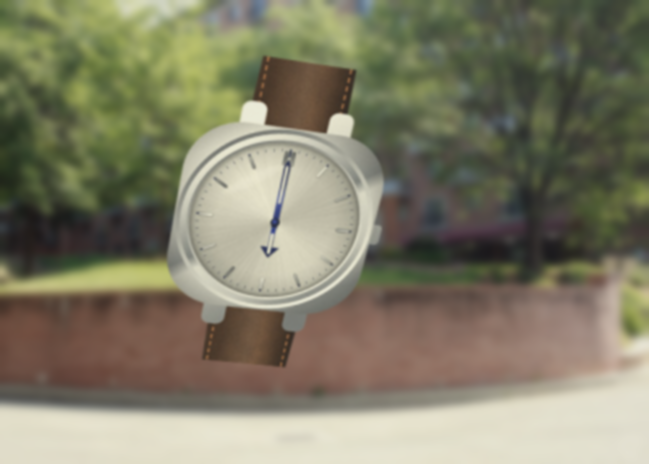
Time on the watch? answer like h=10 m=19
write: h=6 m=0
